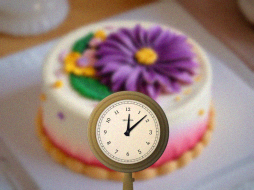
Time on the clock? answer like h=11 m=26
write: h=12 m=8
